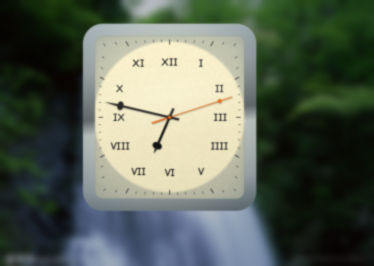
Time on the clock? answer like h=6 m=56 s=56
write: h=6 m=47 s=12
